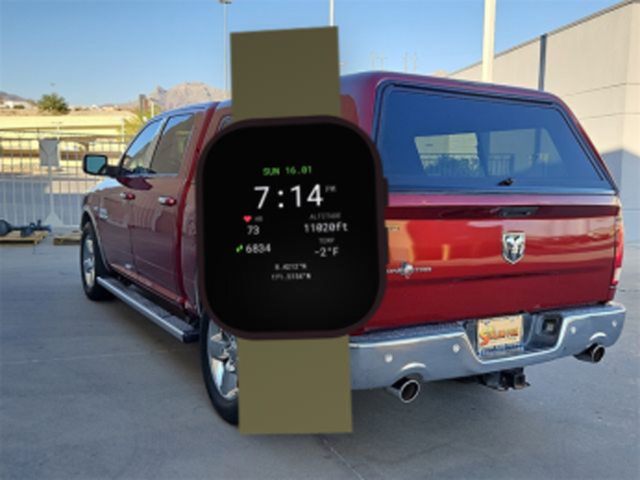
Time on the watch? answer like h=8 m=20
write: h=7 m=14
